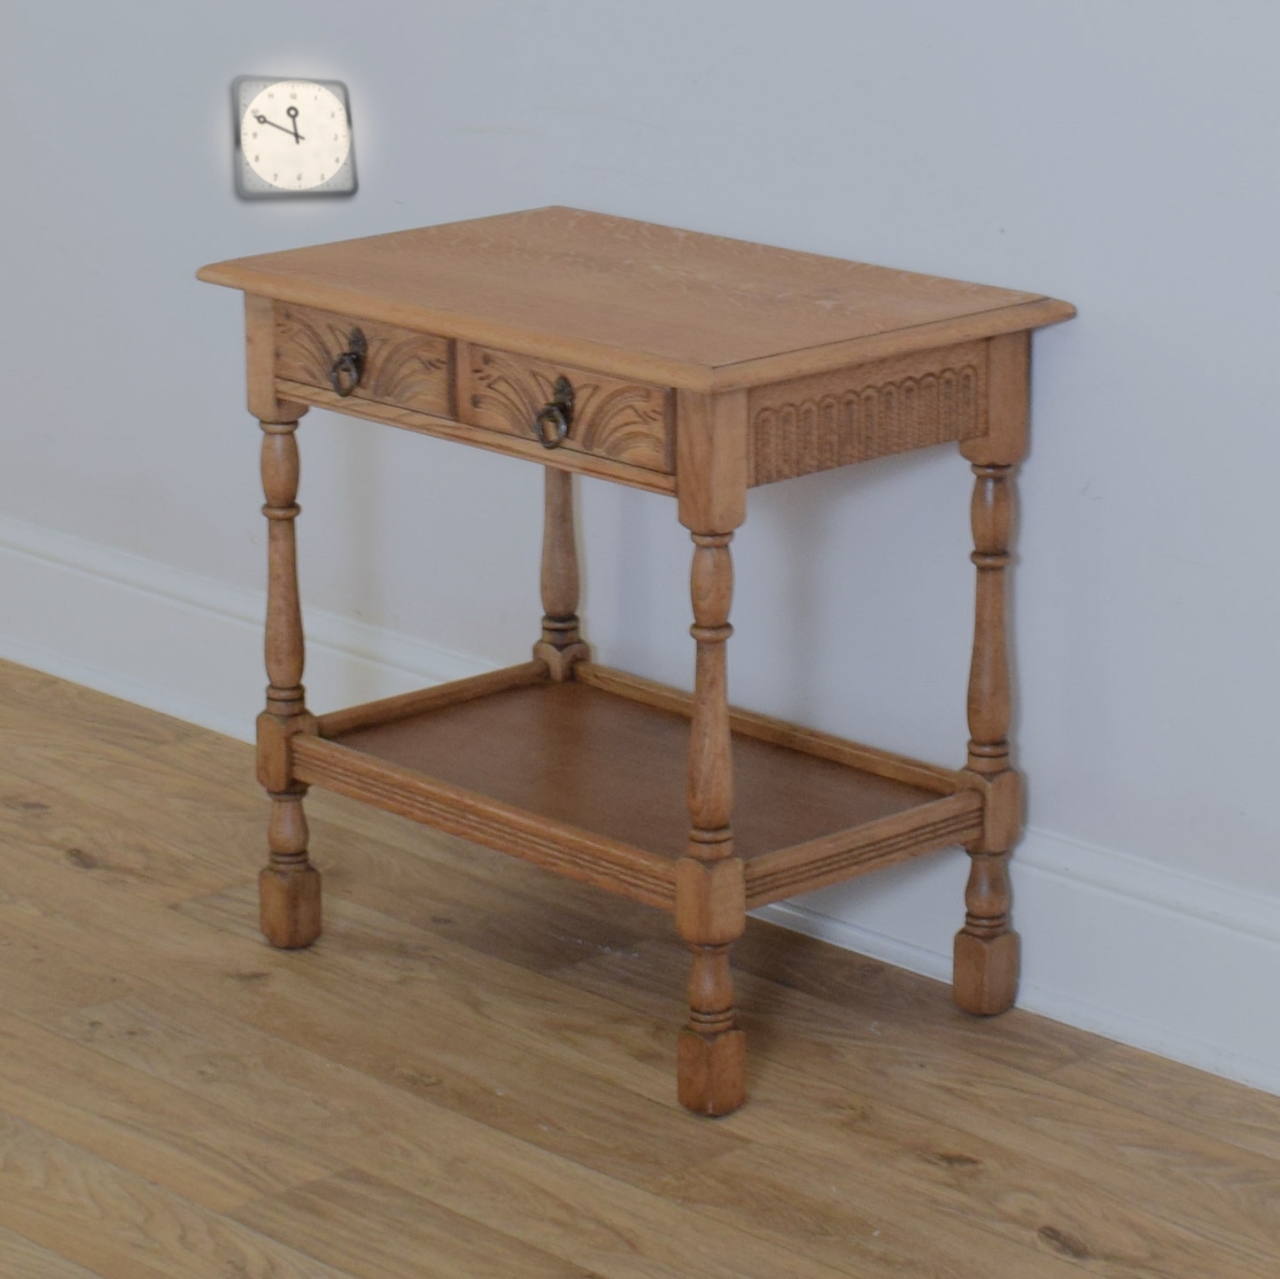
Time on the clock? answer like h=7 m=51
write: h=11 m=49
